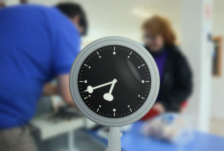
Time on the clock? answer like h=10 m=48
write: h=6 m=42
